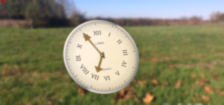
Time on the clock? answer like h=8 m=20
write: h=6 m=55
